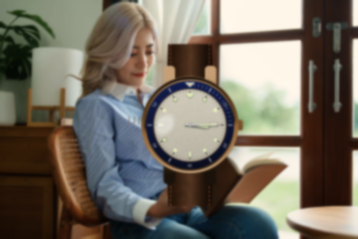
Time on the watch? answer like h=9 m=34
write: h=3 m=15
